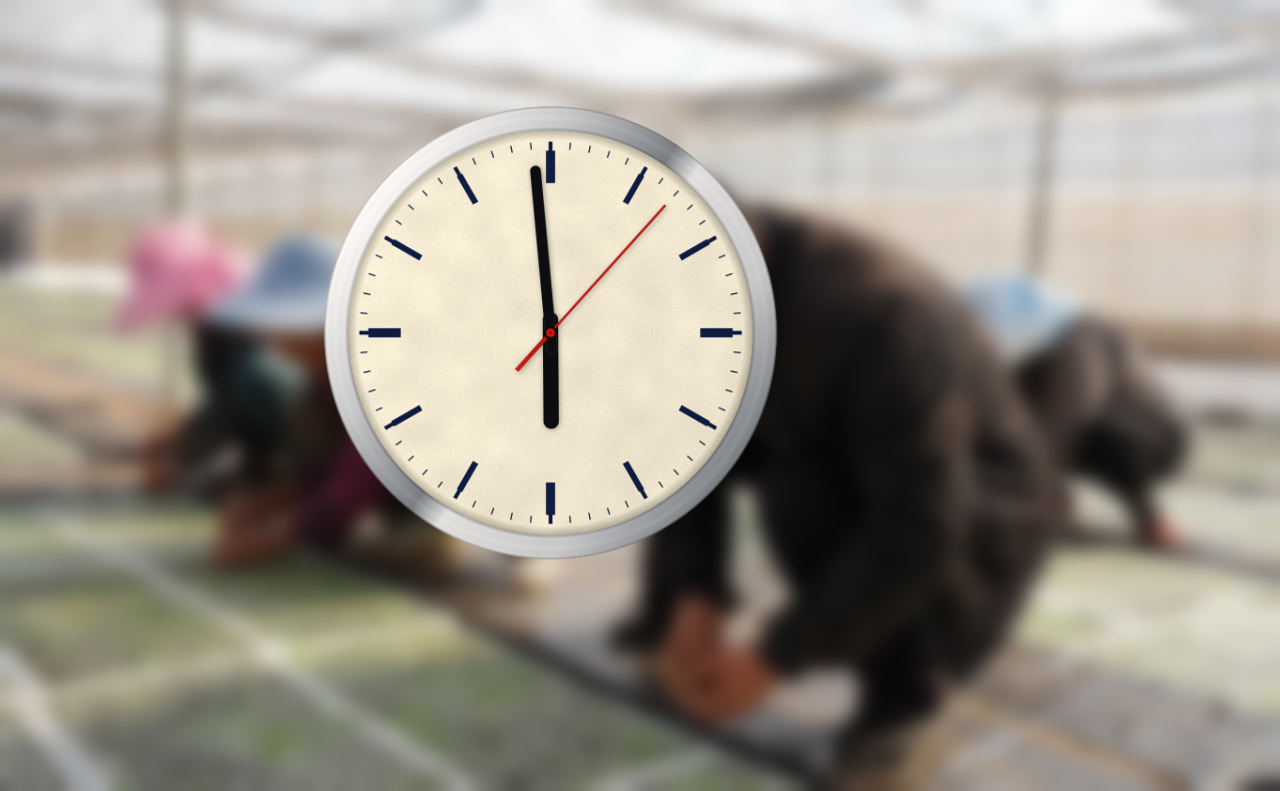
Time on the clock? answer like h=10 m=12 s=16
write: h=5 m=59 s=7
